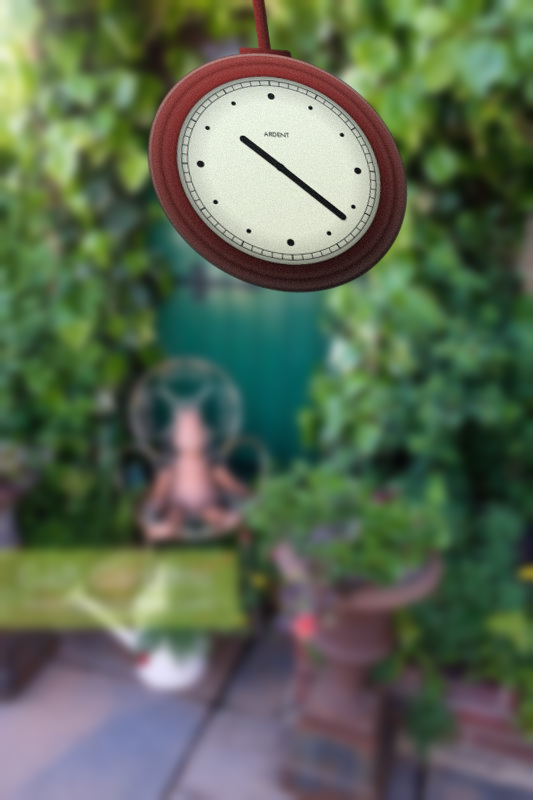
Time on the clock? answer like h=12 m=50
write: h=10 m=22
